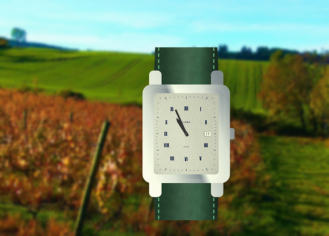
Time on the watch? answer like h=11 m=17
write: h=10 m=56
